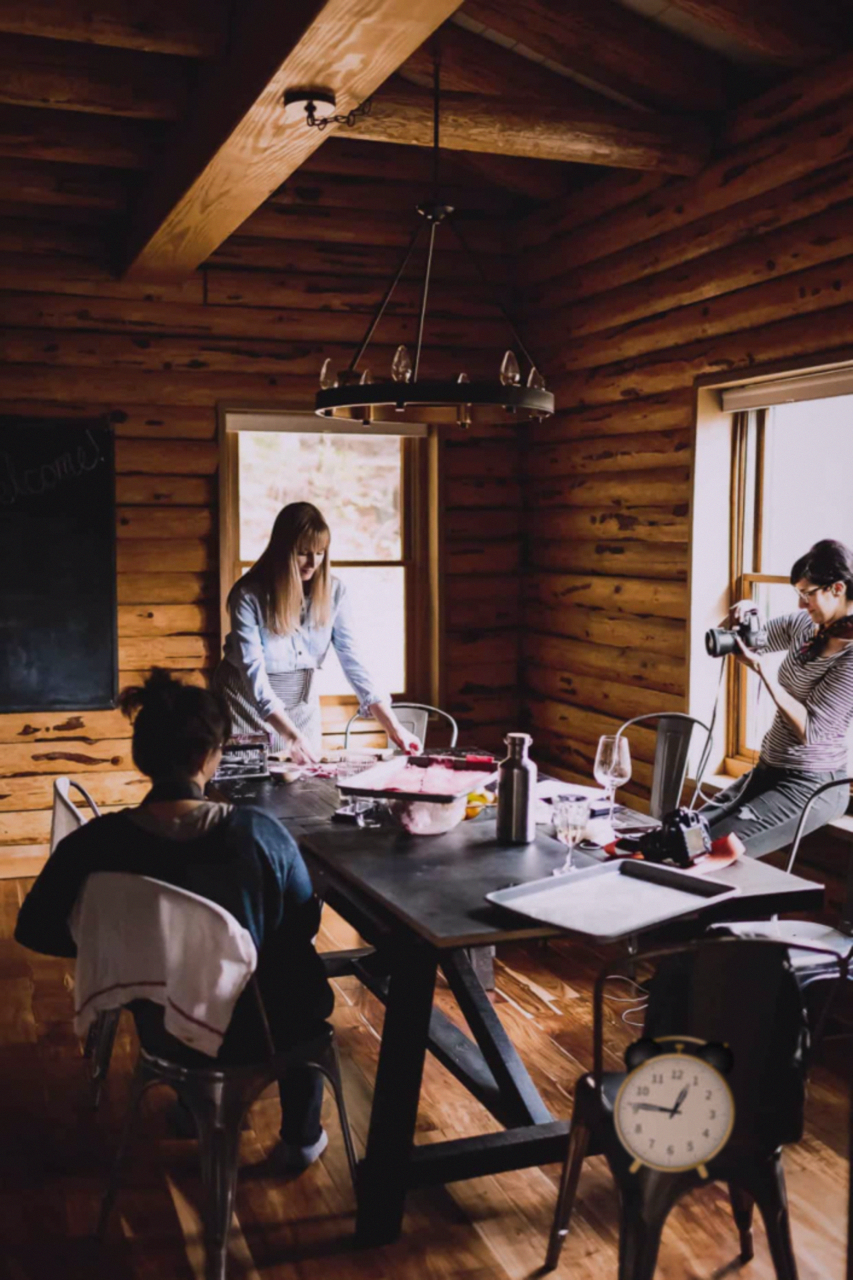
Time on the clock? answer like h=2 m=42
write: h=12 m=46
